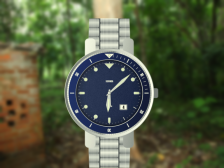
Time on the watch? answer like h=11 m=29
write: h=6 m=8
